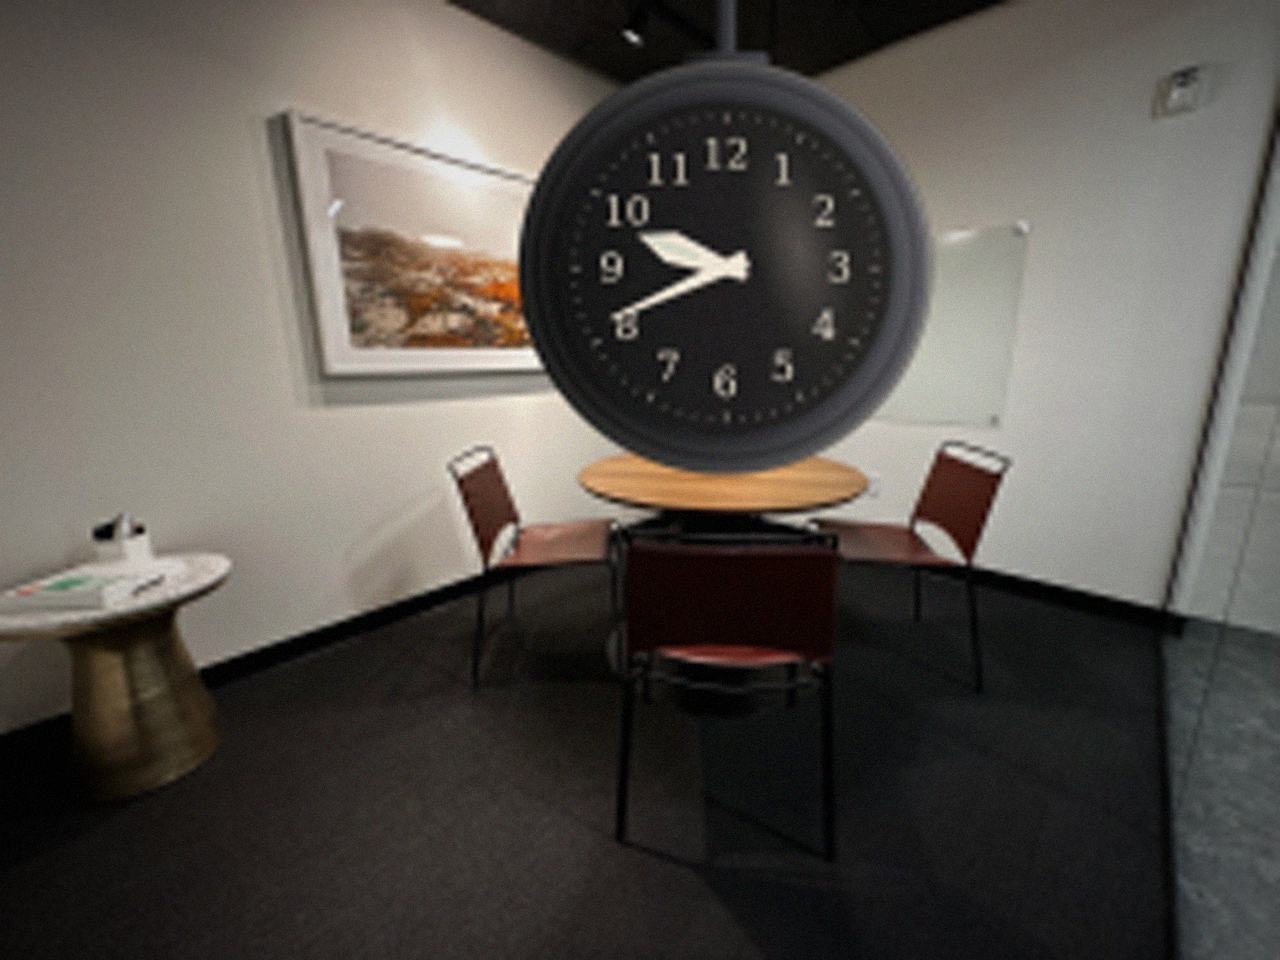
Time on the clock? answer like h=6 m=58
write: h=9 m=41
